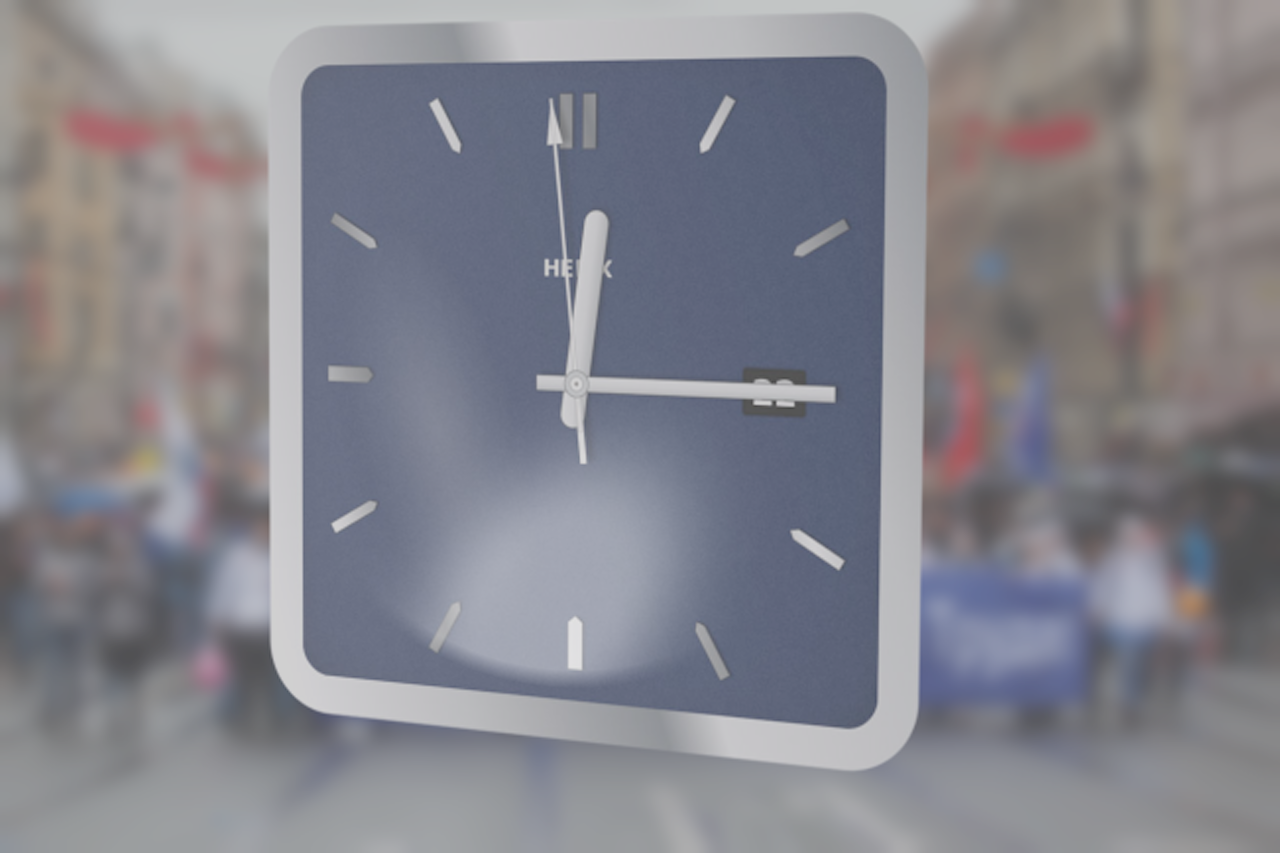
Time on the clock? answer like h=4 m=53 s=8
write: h=12 m=14 s=59
